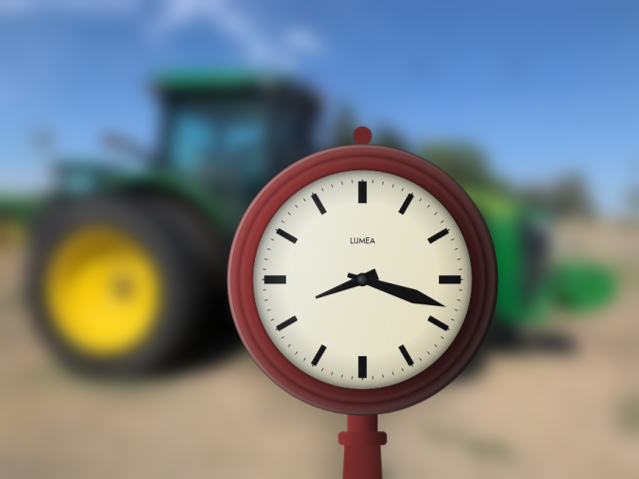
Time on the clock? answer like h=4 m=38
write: h=8 m=18
